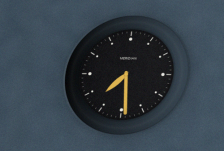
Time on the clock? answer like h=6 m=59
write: h=7 m=29
